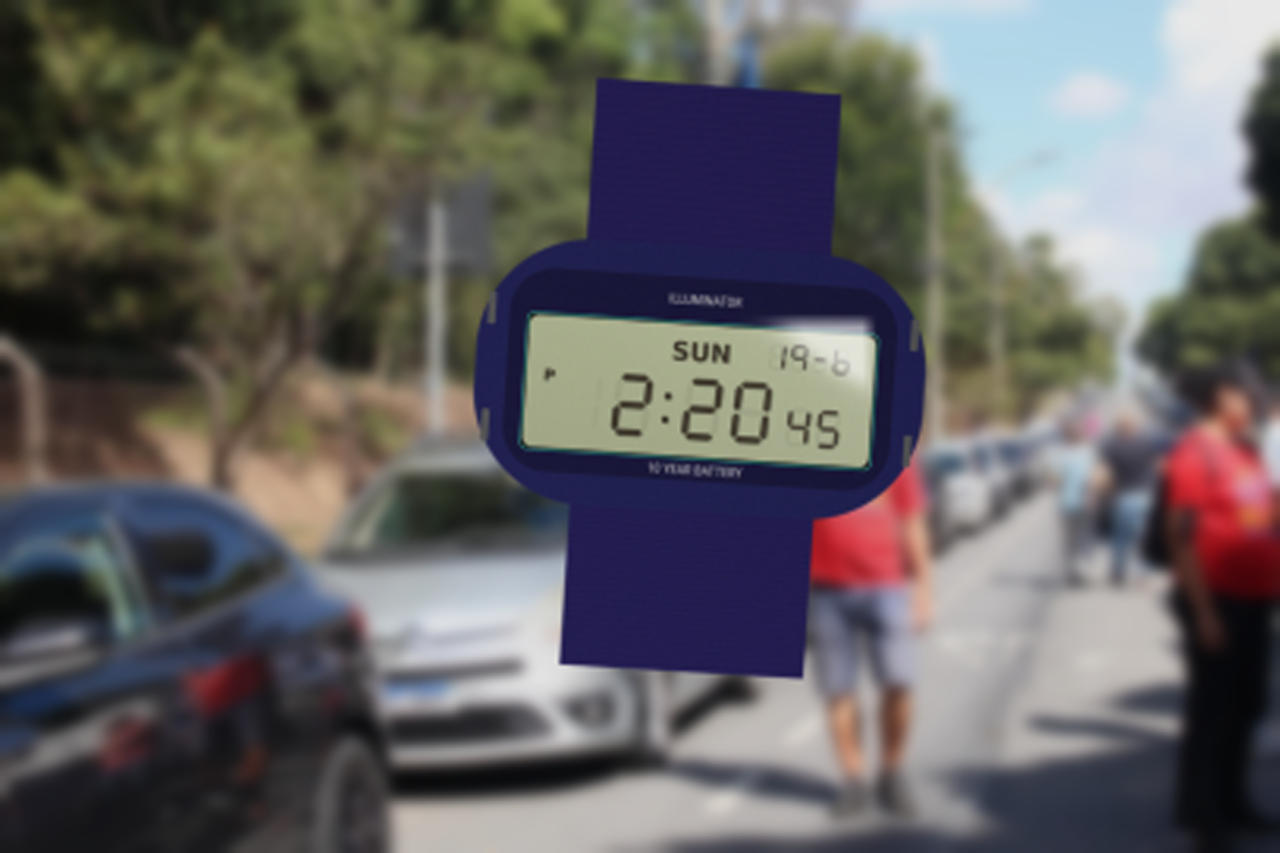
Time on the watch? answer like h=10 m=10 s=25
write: h=2 m=20 s=45
